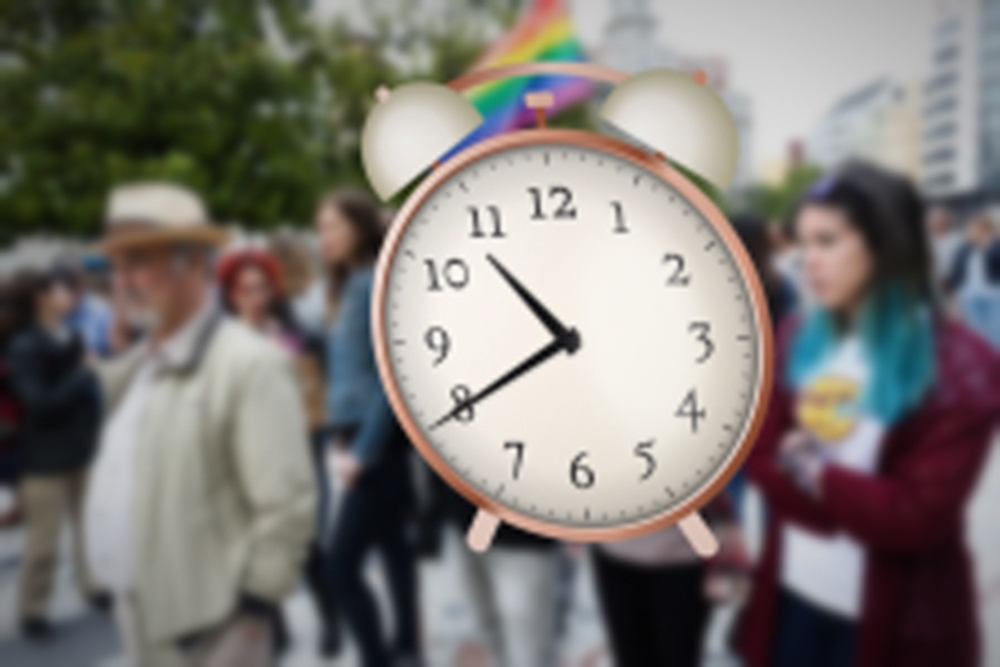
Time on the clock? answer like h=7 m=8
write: h=10 m=40
